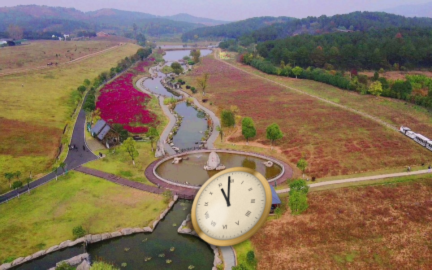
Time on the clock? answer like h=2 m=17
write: h=10 m=59
